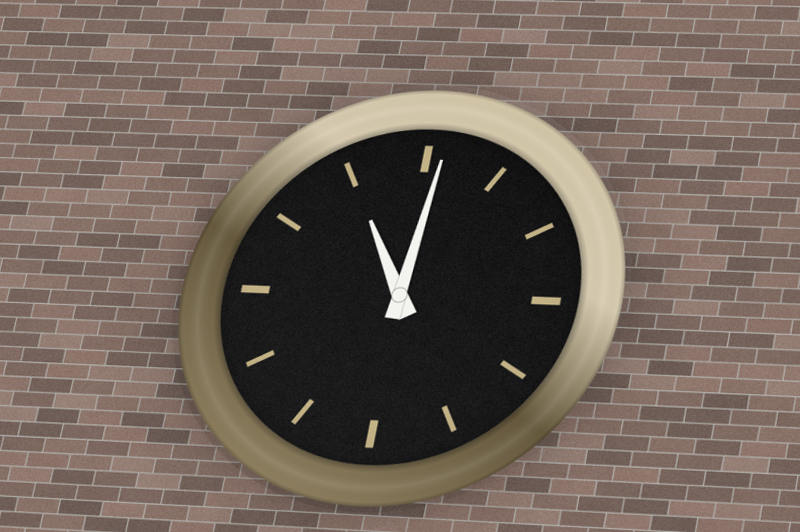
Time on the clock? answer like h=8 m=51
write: h=11 m=1
